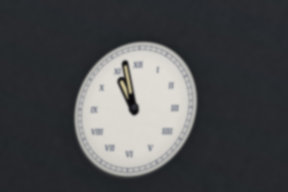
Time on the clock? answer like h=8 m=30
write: h=10 m=57
